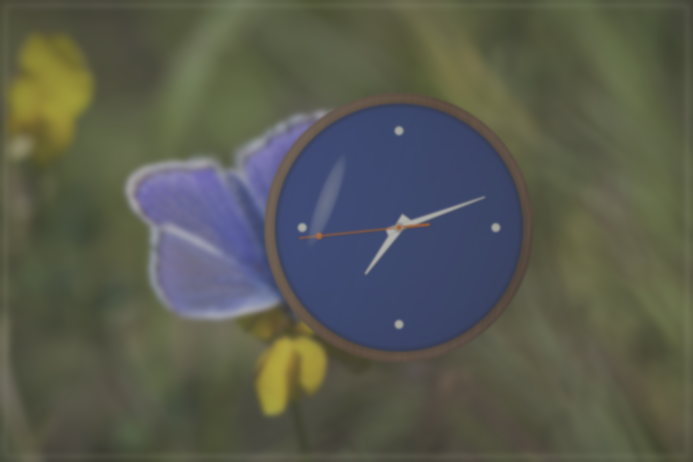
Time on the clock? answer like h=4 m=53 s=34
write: h=7 m=11 s=44
